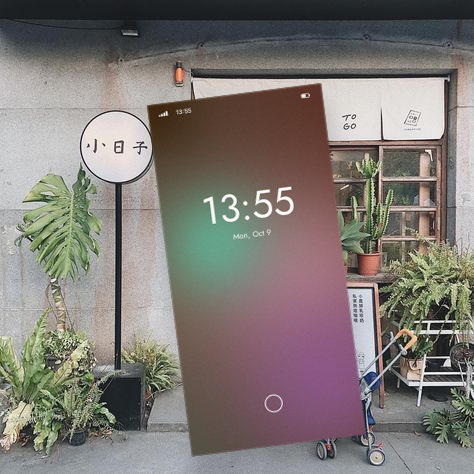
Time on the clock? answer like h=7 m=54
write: h=13 m=55
